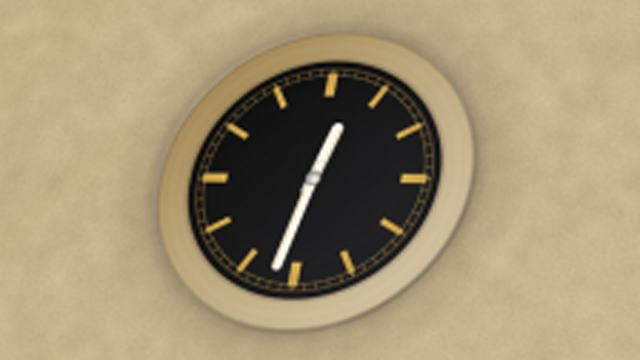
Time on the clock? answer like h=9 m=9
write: h=12 m=32
